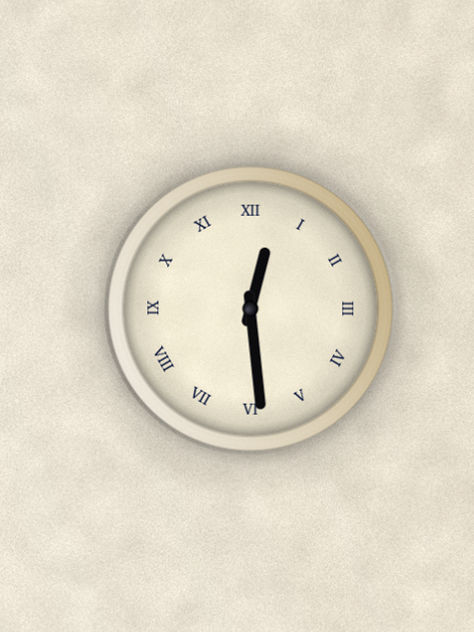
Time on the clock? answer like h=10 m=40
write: h=12 m=29
